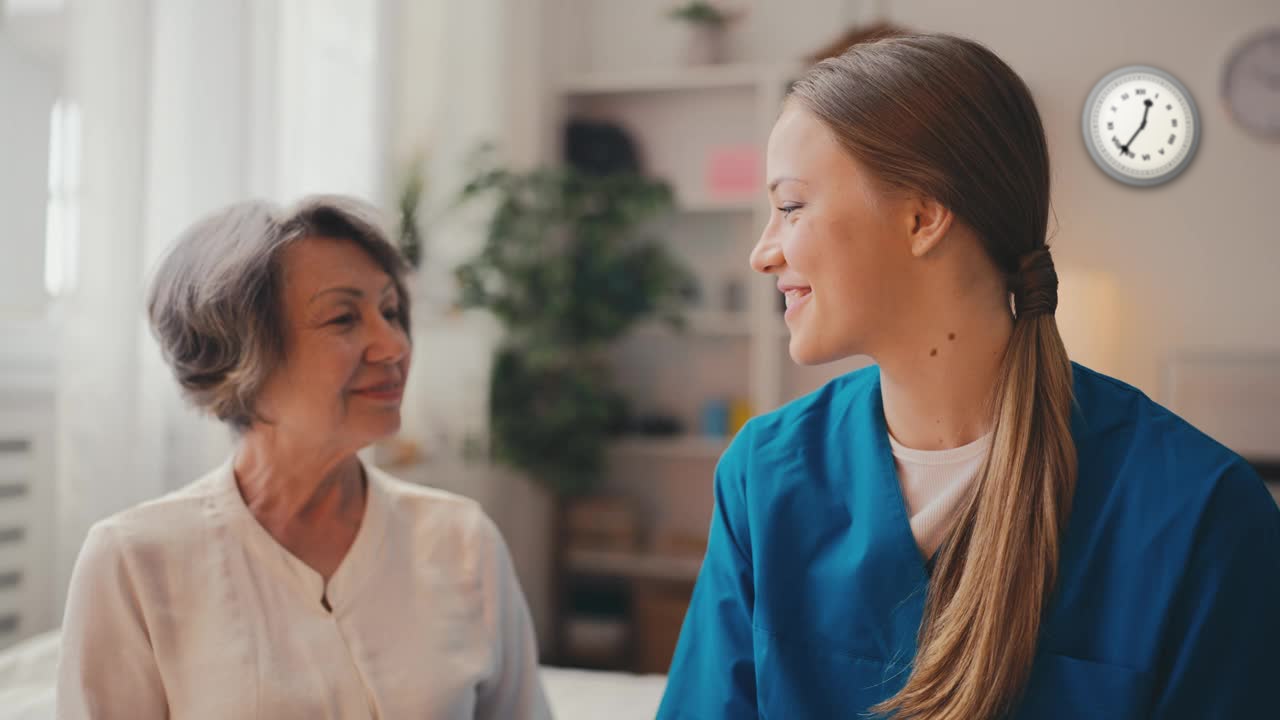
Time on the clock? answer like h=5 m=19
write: h=12 m=37
